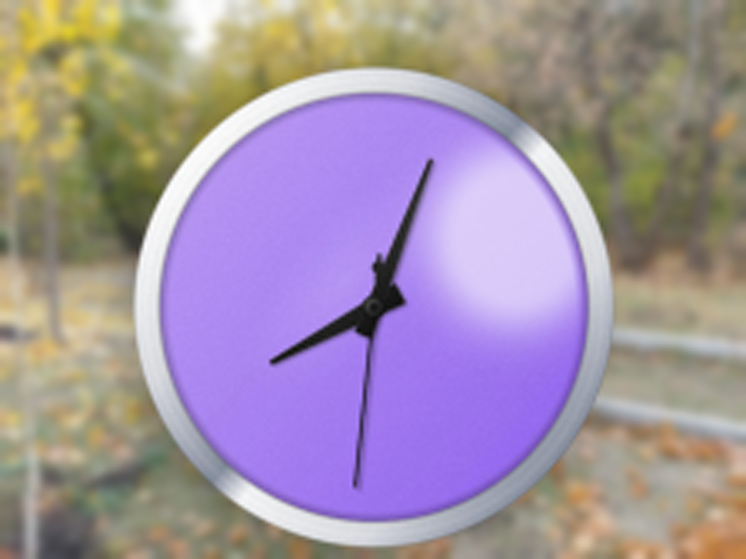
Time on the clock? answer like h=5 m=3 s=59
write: h=8 m=3 s=31
